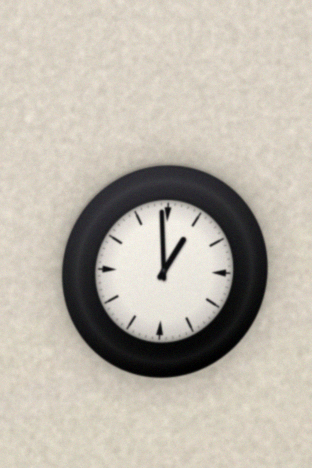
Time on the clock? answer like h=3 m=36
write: h=12 m=59
